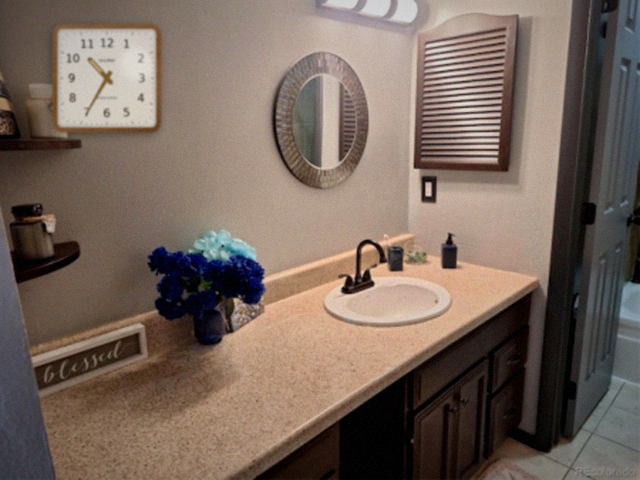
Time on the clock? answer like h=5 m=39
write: h=10 m=35
